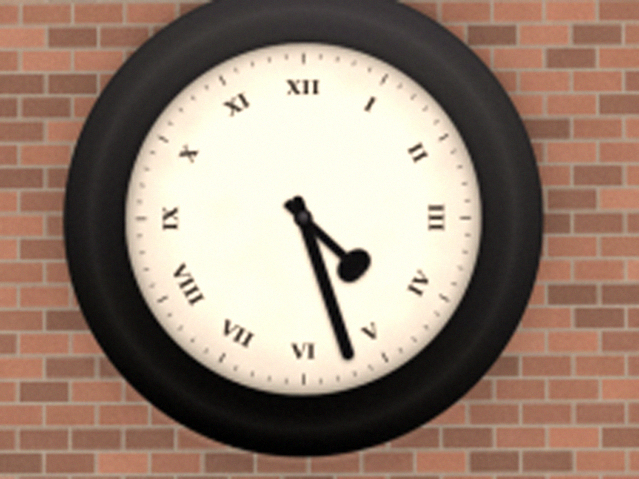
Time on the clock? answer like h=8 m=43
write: h=4 m=27
